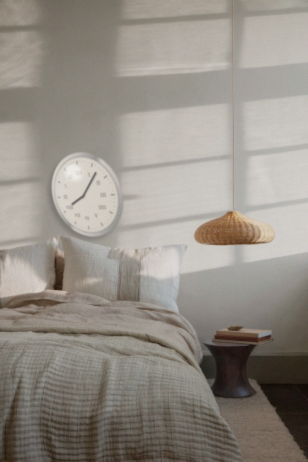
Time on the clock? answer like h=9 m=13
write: h=8 m=7
